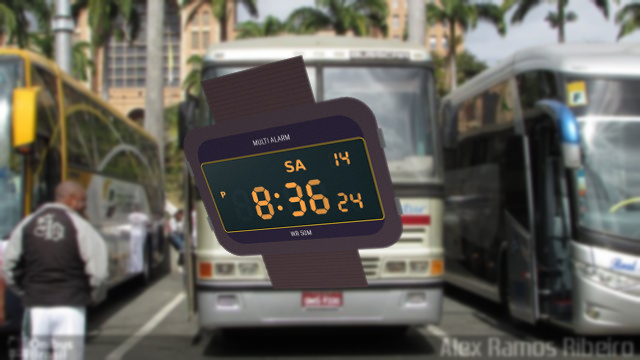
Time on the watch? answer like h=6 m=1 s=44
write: h=8 m=36 s=24
